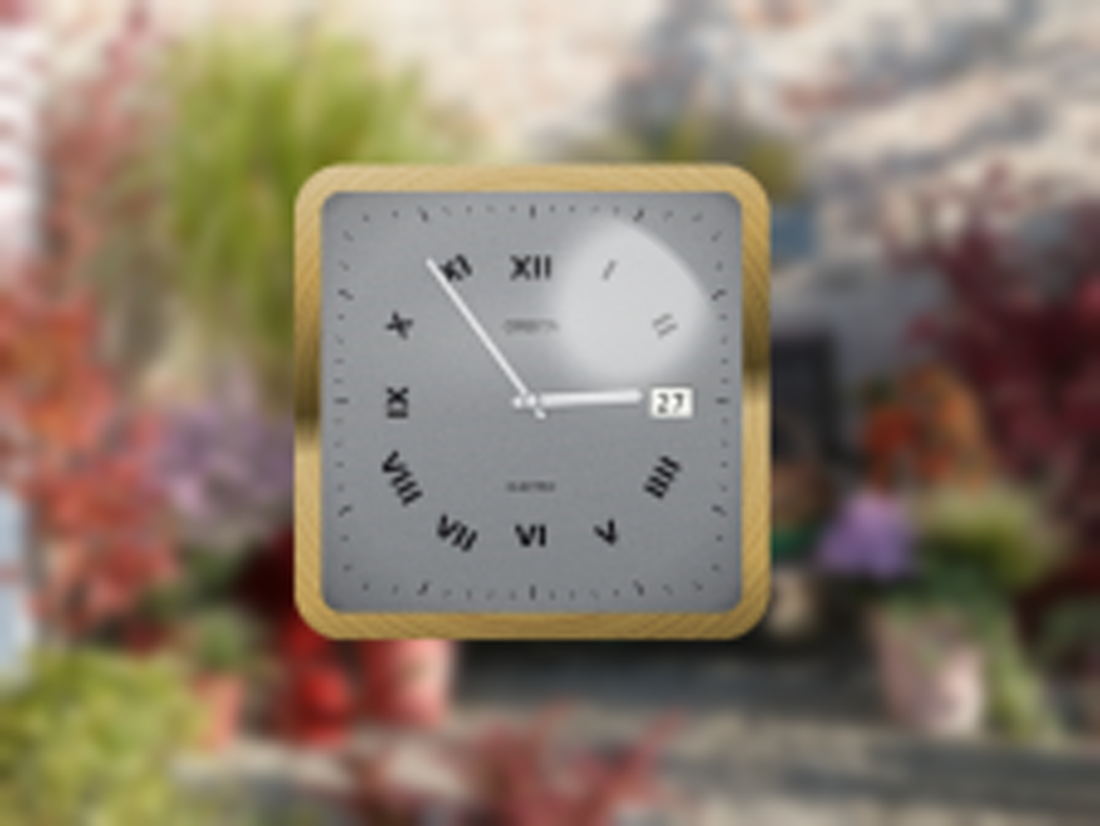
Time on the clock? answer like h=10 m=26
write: h=2 m=54
